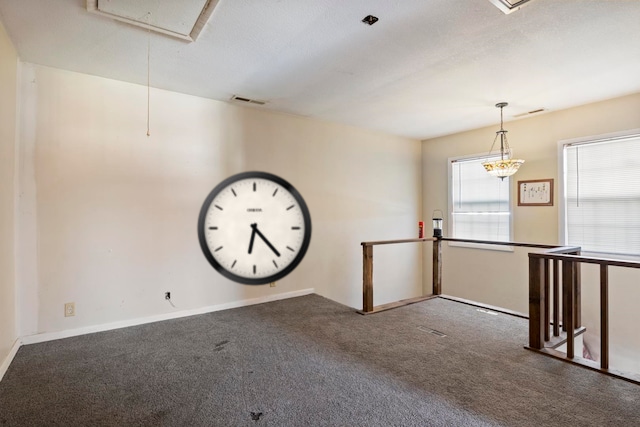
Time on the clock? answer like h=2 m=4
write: h=6 m=23
